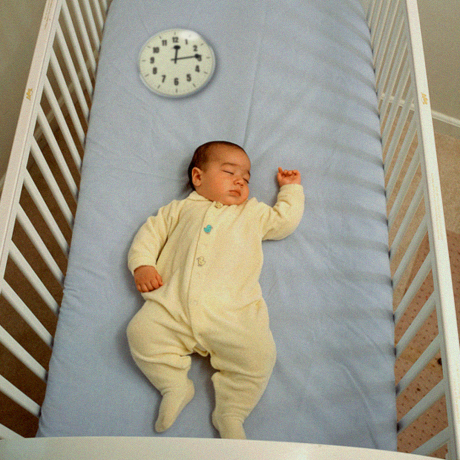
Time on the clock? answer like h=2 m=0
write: h=12 m=14
